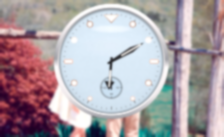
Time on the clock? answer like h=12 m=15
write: h=6 m=10
